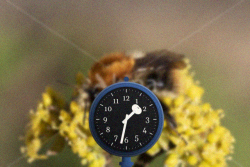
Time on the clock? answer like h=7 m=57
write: h=1 m=32
